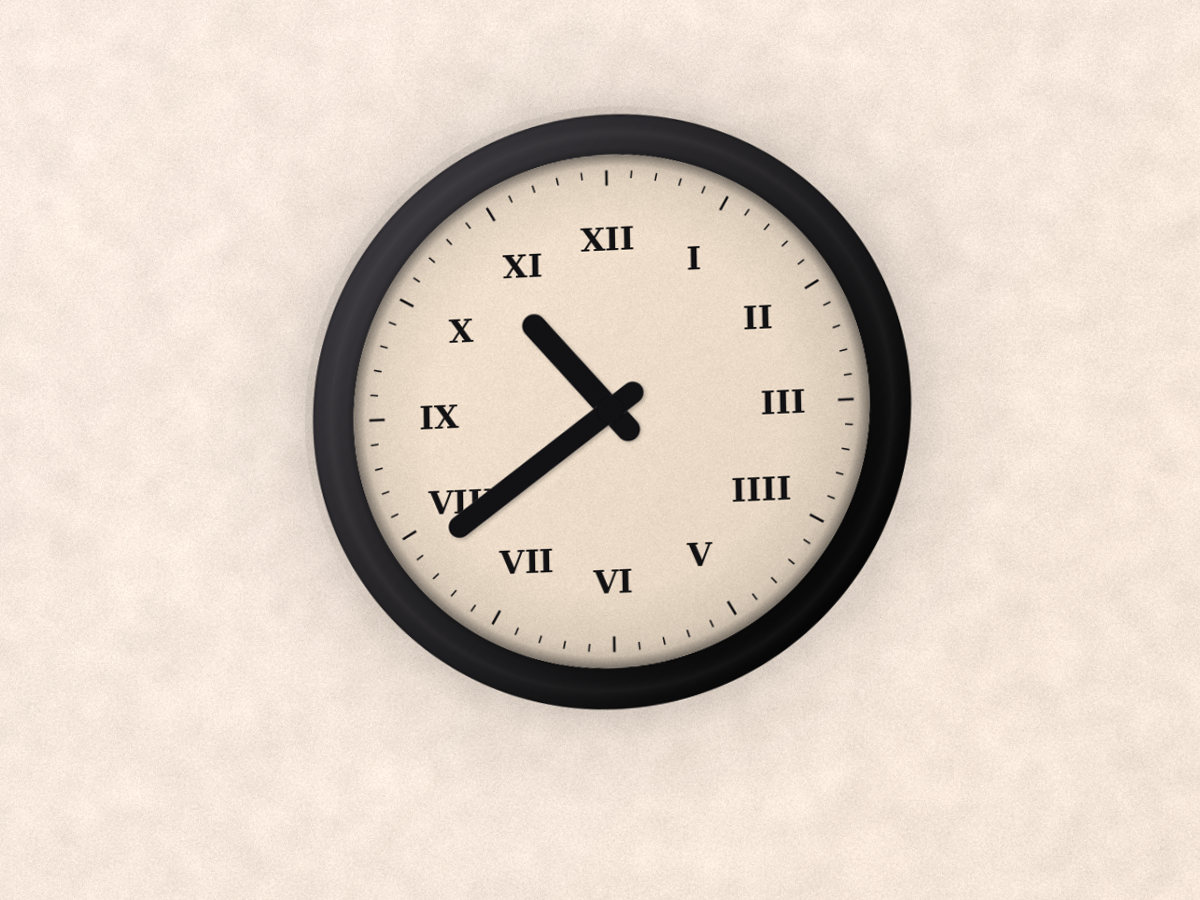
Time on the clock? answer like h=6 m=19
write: h=10 m=39
